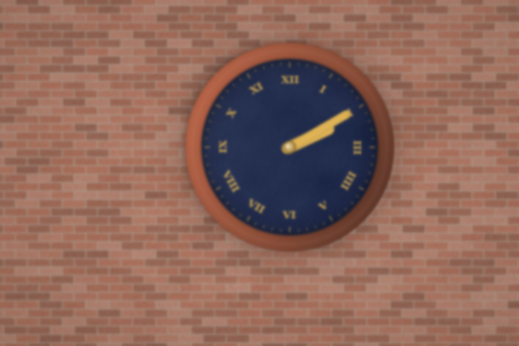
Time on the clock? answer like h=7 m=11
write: h=2 m=10
